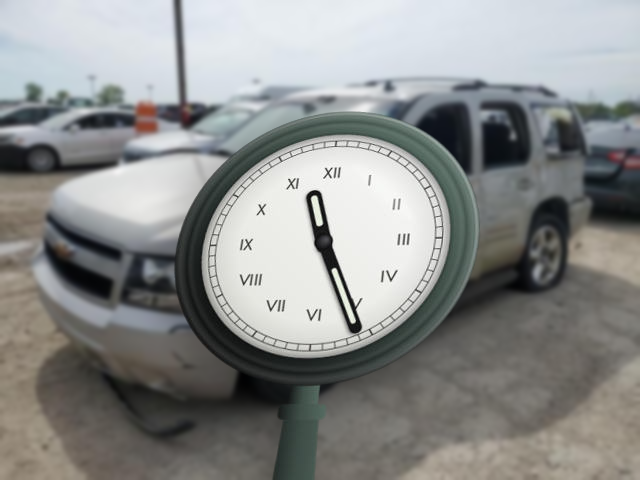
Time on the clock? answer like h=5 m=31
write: h=11 m=26
